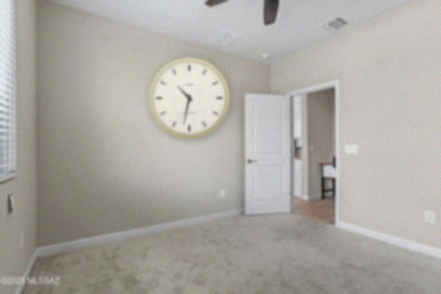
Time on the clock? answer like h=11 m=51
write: h=10 m=32
